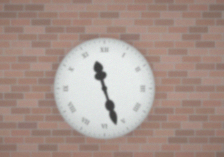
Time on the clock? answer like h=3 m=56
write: h=11 m=27
